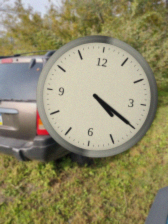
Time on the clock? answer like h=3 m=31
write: h=4 m=20
